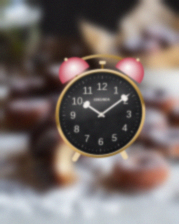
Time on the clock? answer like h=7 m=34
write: h=10 m=9
